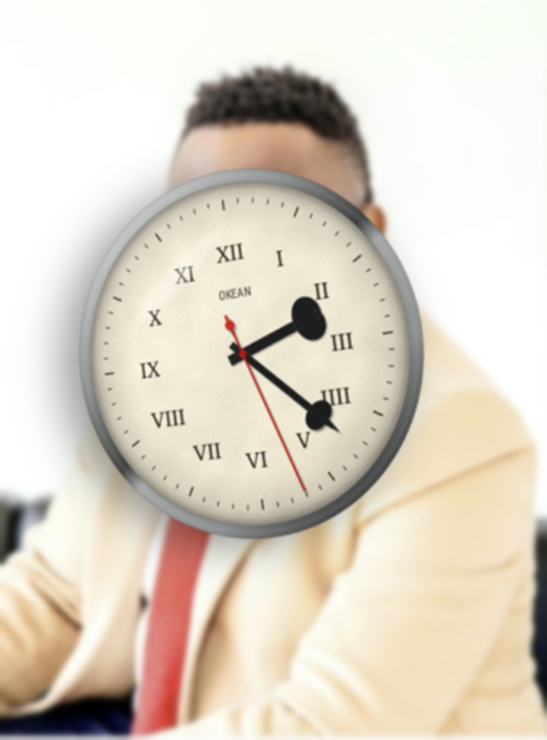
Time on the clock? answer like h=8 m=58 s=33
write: h=2 m=22 s=27
